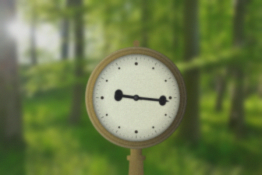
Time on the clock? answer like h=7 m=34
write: h=9 m=16
